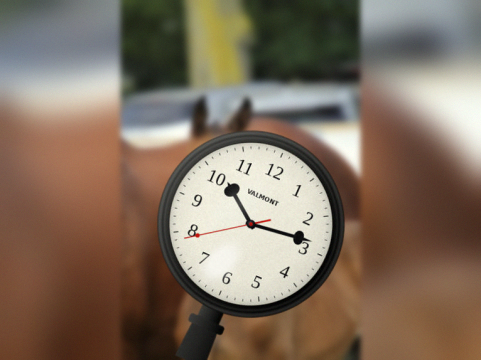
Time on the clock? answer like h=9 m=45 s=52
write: h=10 m=13 s=39
